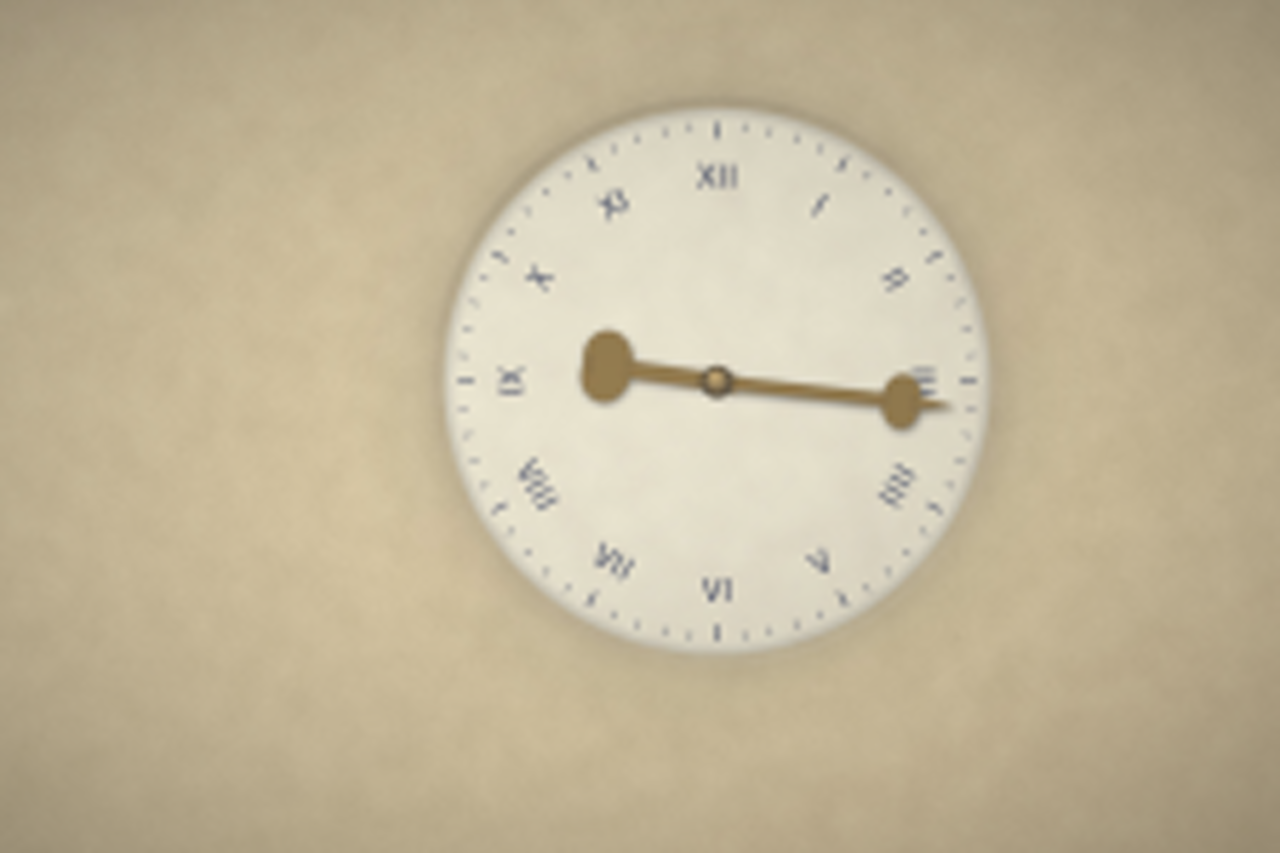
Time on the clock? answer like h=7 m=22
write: h=9 m=16
